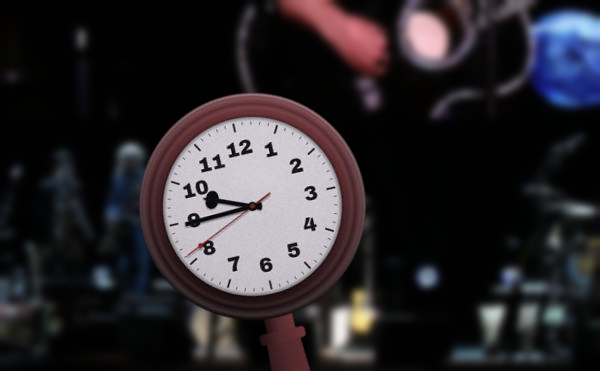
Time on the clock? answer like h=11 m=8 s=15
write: h=9 m=44 s=41
